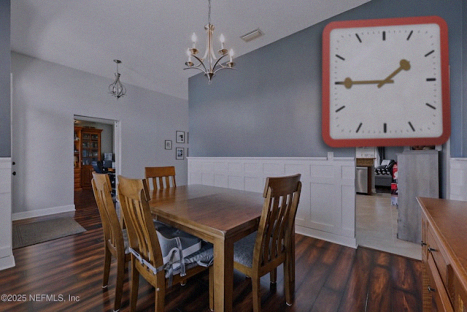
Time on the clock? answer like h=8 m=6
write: h=1 m=45
